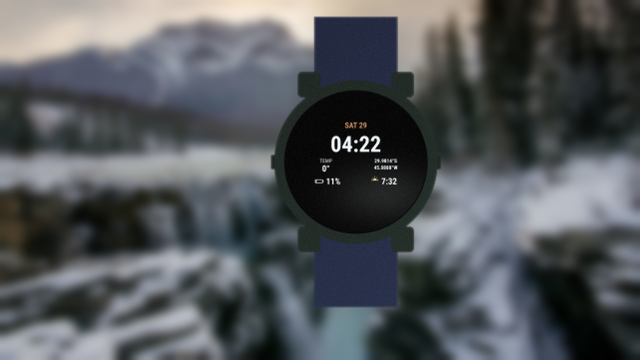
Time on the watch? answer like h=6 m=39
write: h=4 m=22
